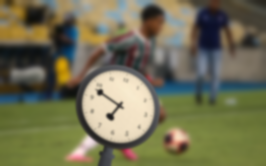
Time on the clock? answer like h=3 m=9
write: h=6 m=48
